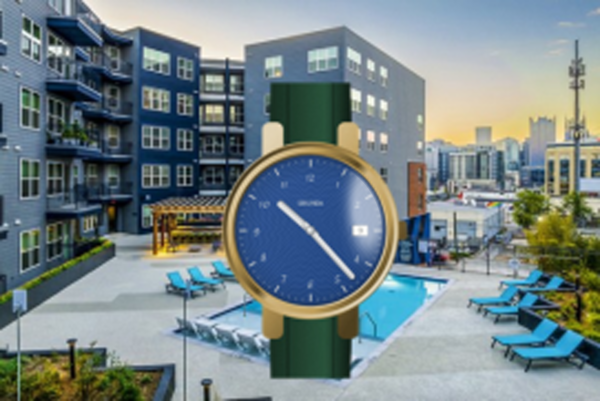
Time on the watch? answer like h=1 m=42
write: h=10 m=23
